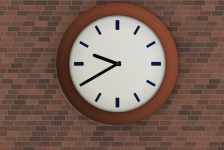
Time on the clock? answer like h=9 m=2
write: h=9 m=40
